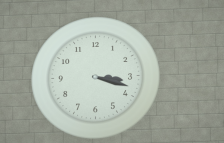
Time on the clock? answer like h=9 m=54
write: h=3 m=18
